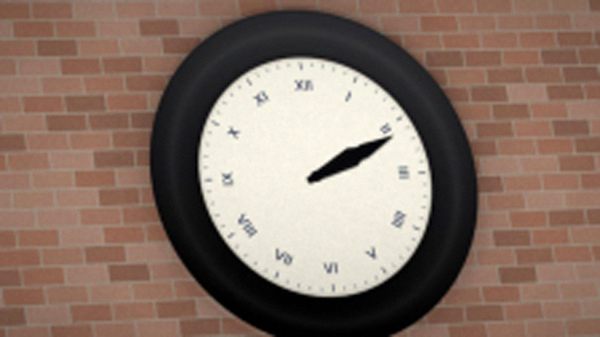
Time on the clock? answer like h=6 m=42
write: h=2 m=11
